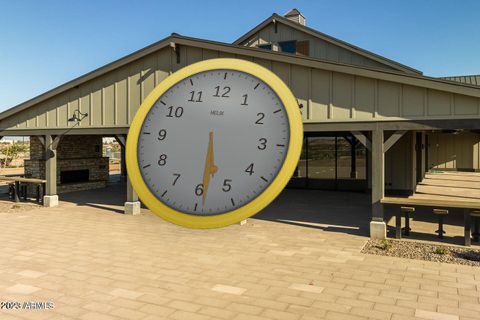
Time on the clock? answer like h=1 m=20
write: h=5 m=29
